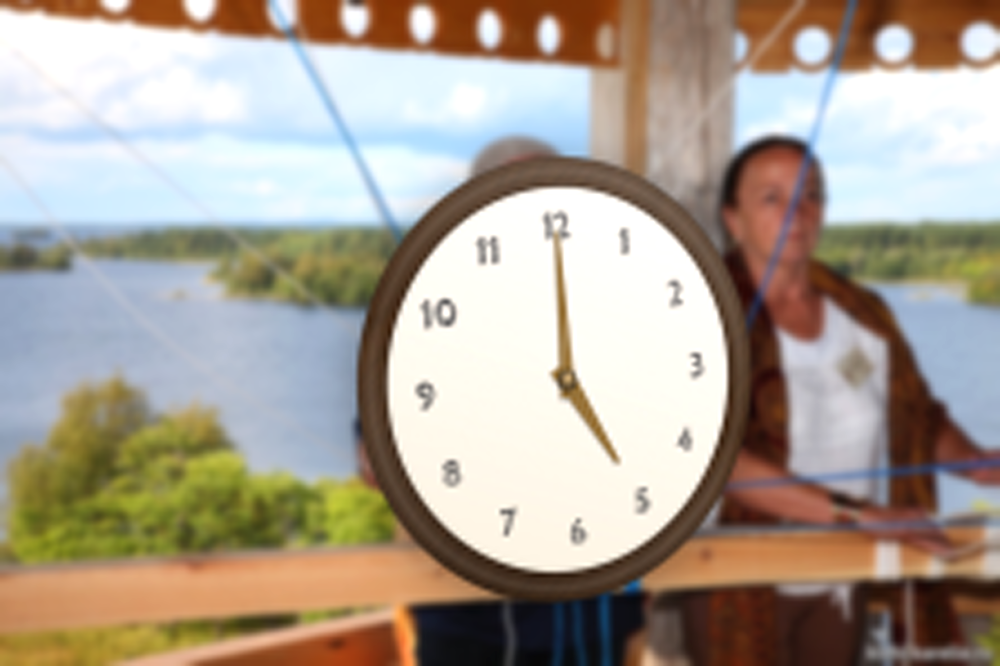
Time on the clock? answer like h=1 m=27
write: h=5 m=0
